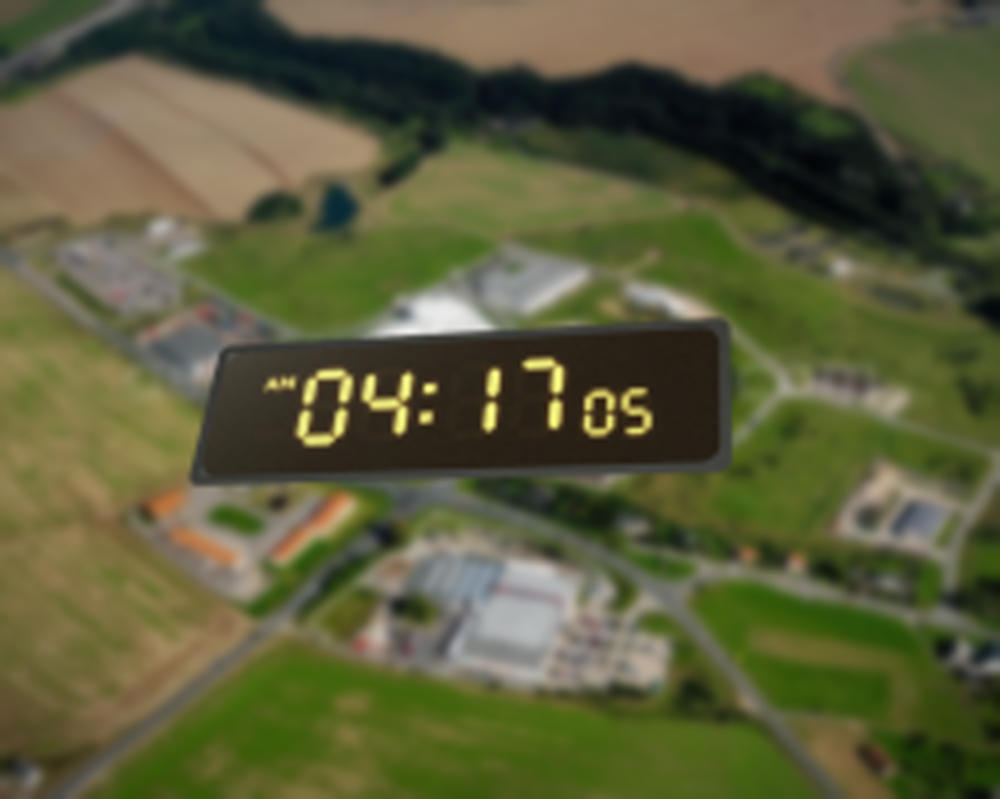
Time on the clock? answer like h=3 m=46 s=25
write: h=4 m=17 s=5
